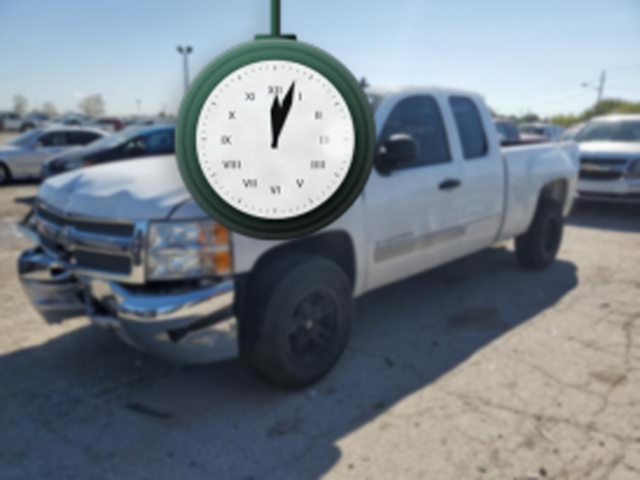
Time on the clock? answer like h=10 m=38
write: h=12 m=3
